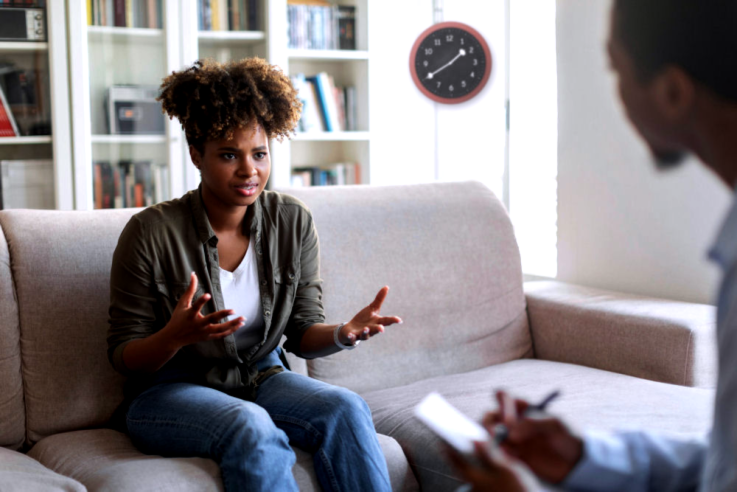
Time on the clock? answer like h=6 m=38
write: h=1 m=40
